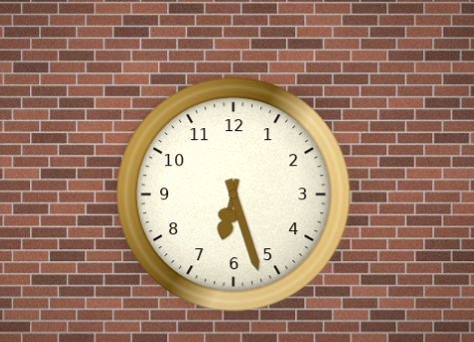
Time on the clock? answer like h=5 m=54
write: h=6 m=27
